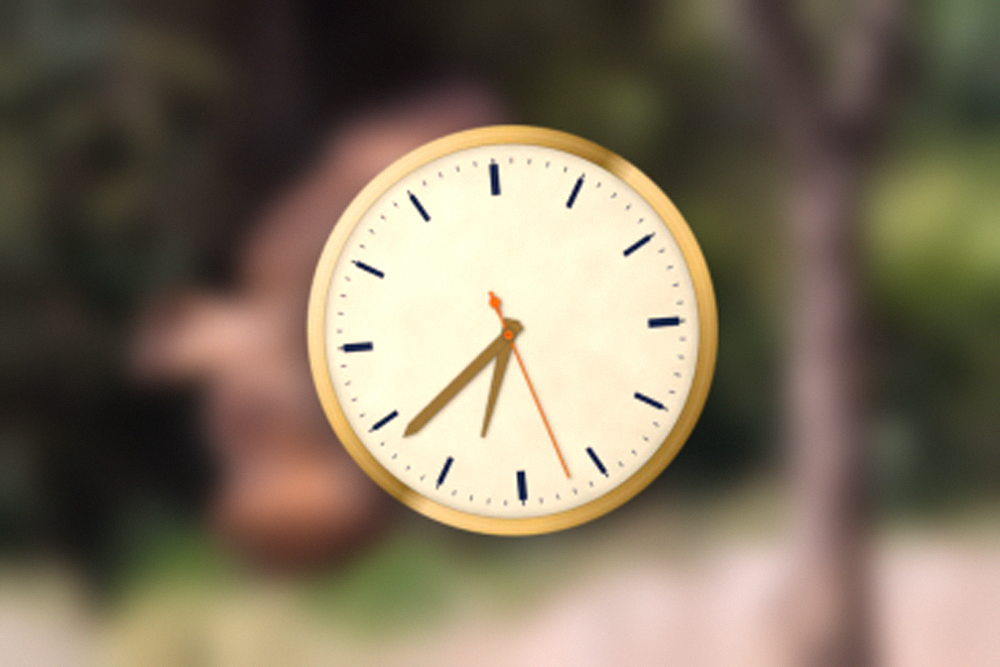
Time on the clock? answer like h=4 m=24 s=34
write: h=6 m=38 s=27
